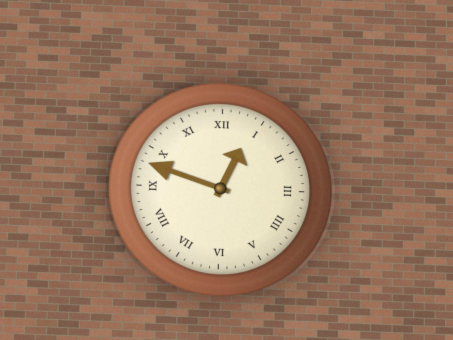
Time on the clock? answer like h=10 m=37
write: h=12 m=48
